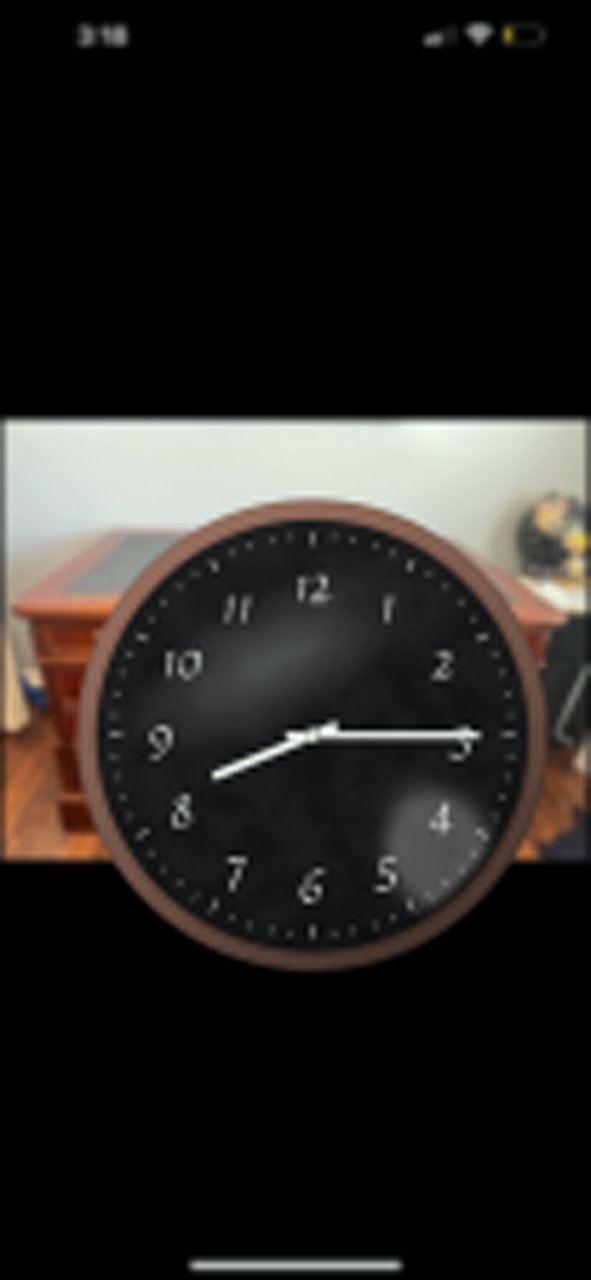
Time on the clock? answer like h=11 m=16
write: h=8 m=15
